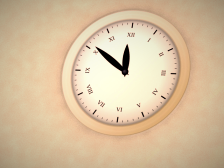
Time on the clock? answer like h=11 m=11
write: h=11 m=51
